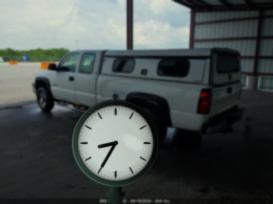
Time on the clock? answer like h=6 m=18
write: h=8 m=35
